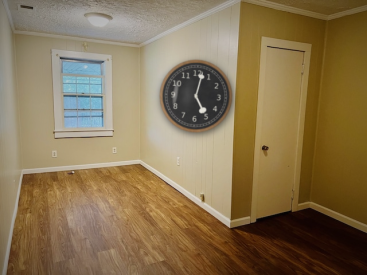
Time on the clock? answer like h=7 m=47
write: h=5 m=2
